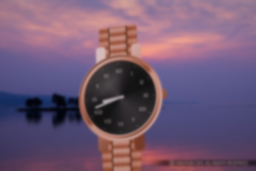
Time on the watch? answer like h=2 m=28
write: h=8 m=42
